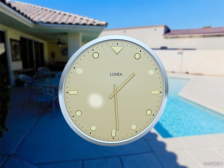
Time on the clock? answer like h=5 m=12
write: h=1 m=29
